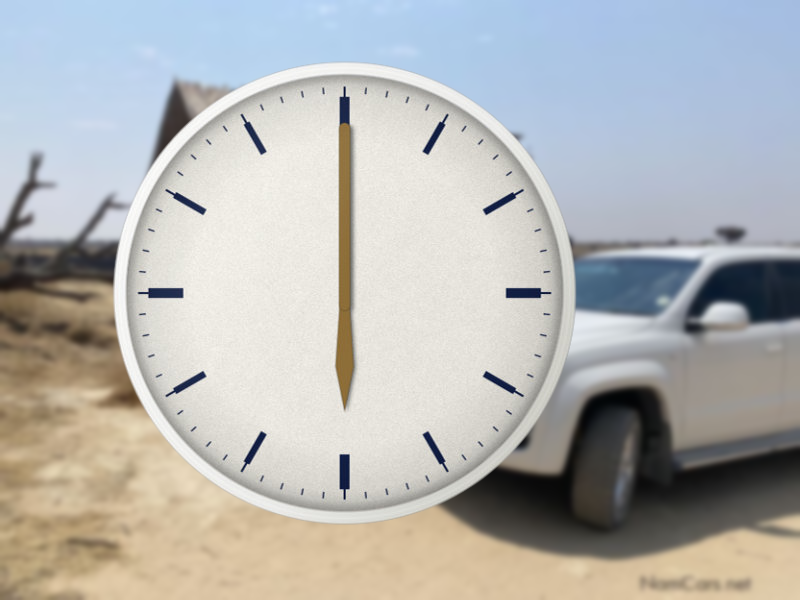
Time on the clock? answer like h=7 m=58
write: h=6 m=0
